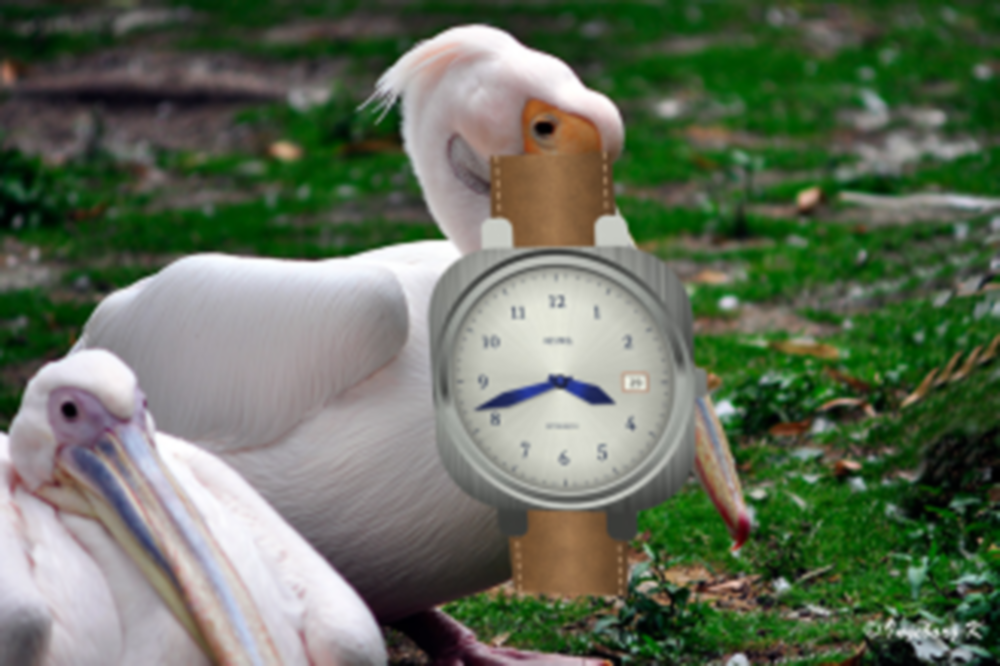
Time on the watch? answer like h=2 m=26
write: h=3 m=42
